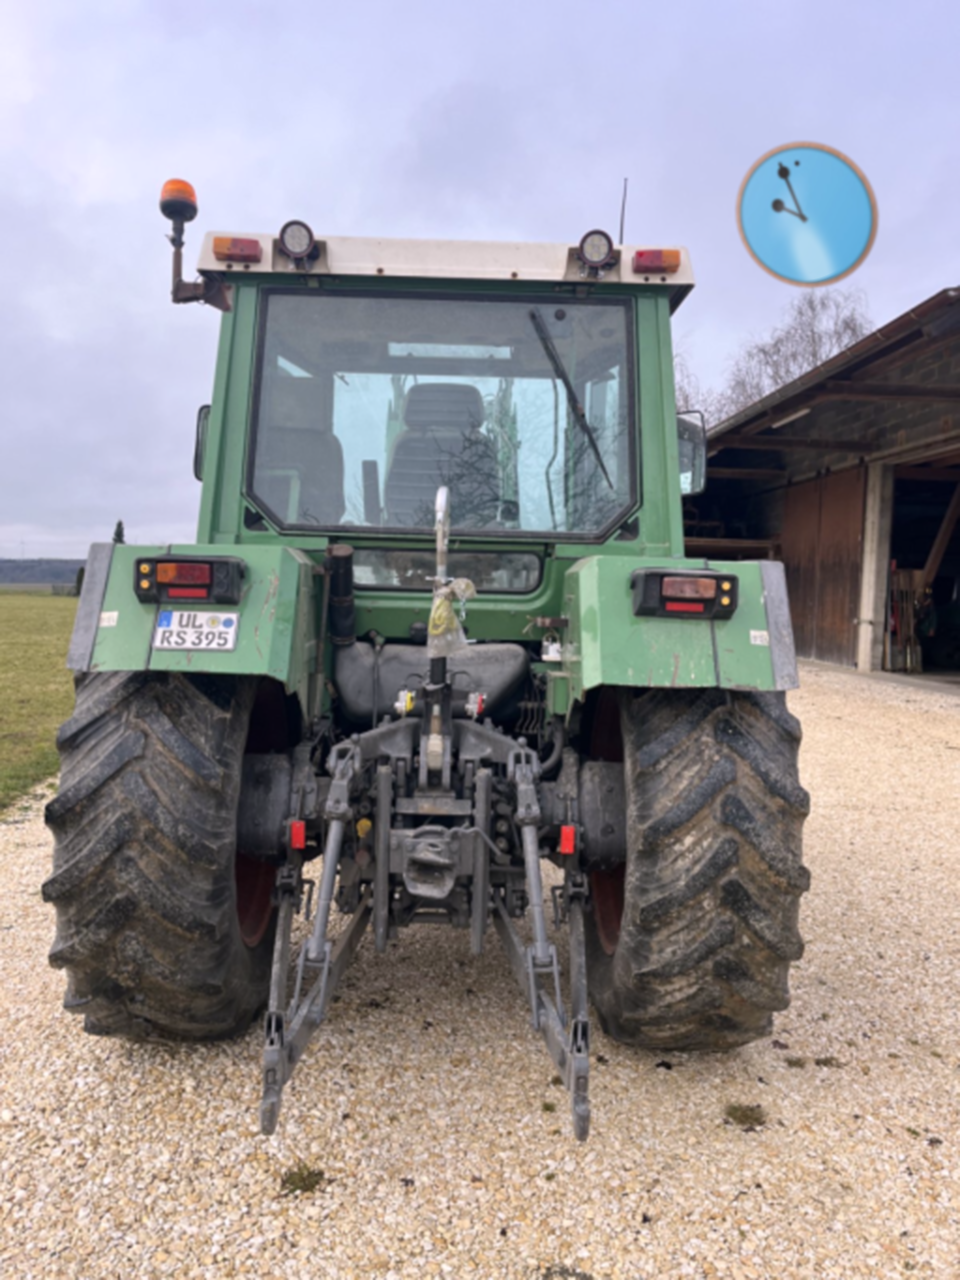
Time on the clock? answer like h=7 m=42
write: h=9 m=57
